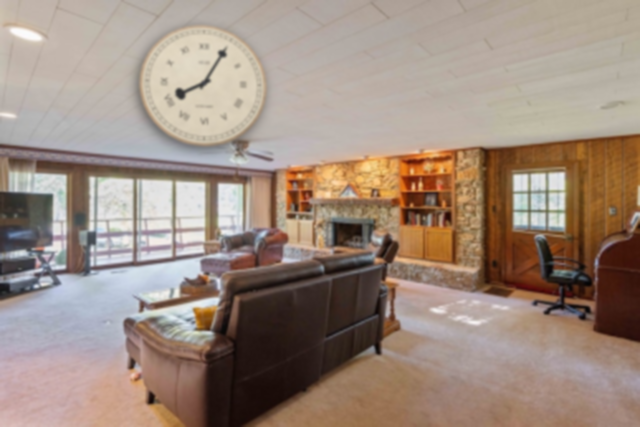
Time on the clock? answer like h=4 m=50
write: h=8 m=5
